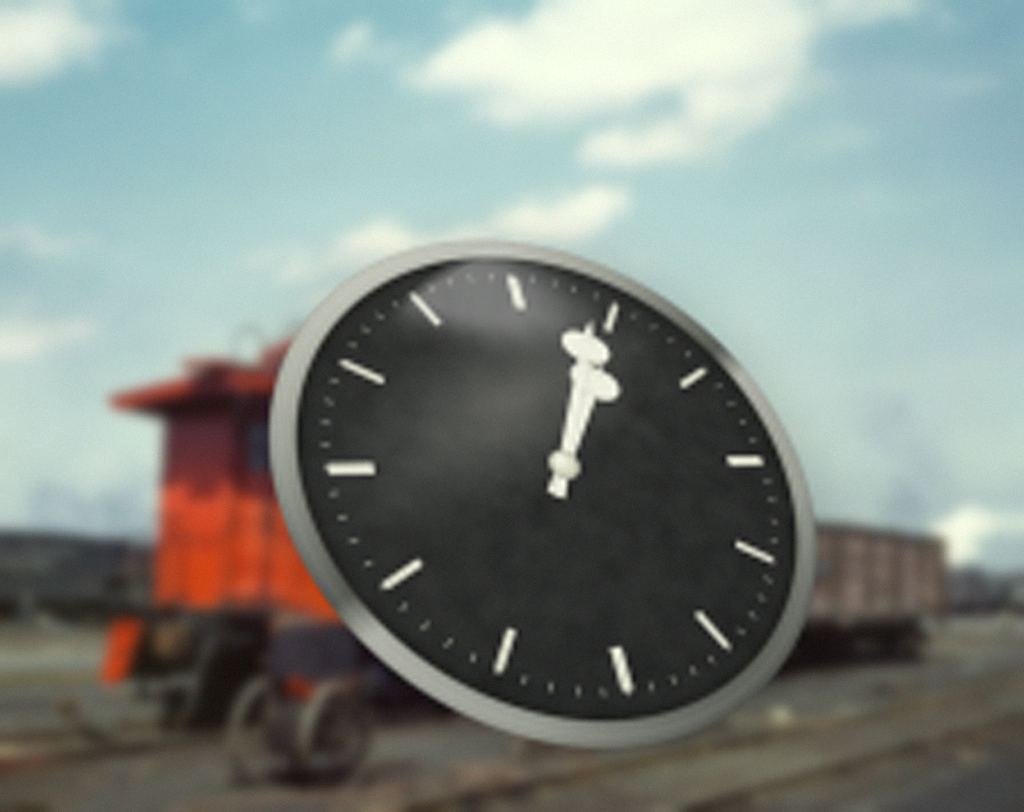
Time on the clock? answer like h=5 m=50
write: h=1 m=4
